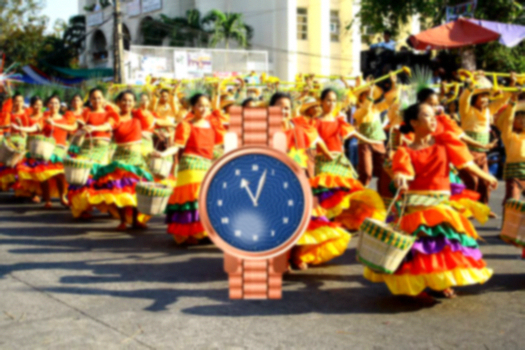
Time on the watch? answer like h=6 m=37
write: h=11 m=3
